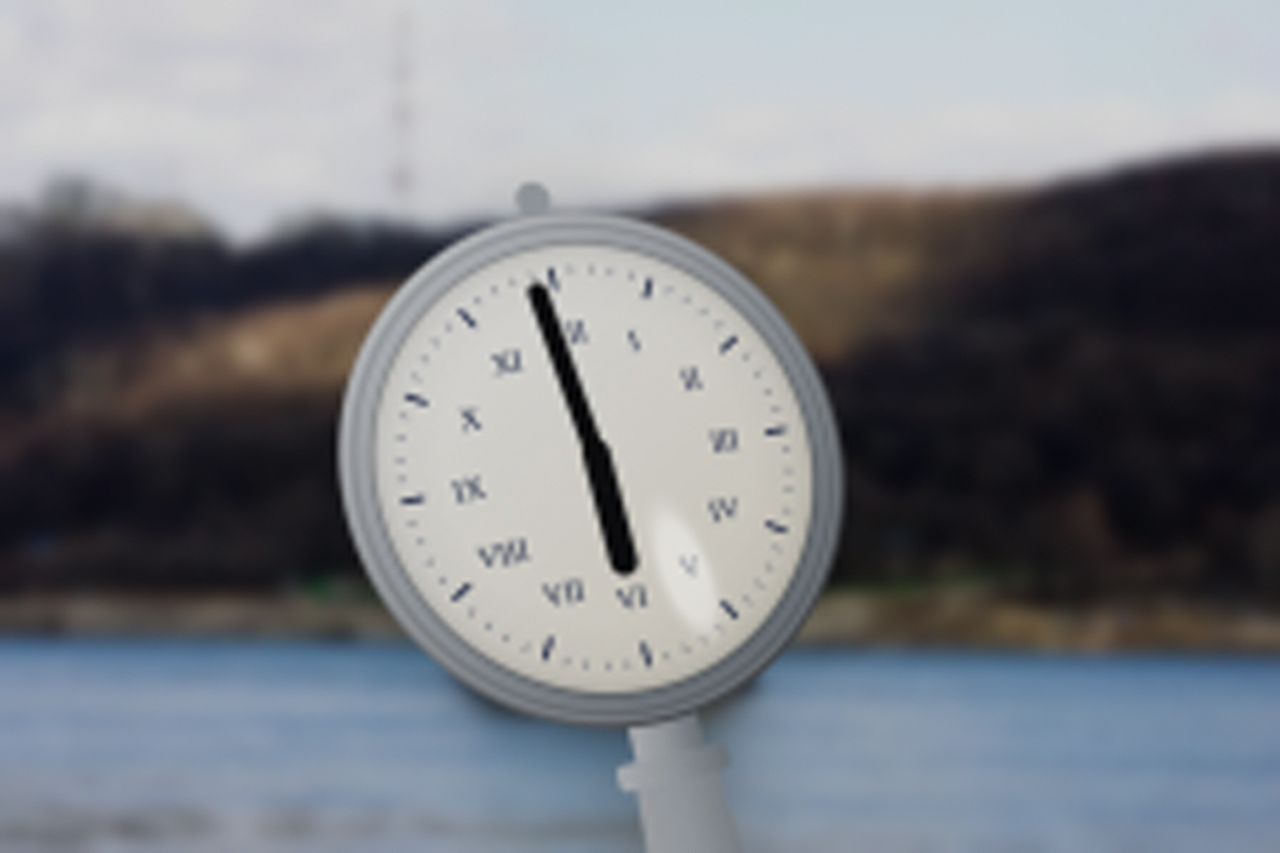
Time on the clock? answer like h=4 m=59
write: h=5 m=59
